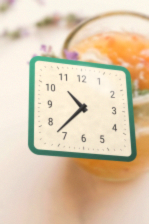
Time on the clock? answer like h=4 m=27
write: h=10 m=37
